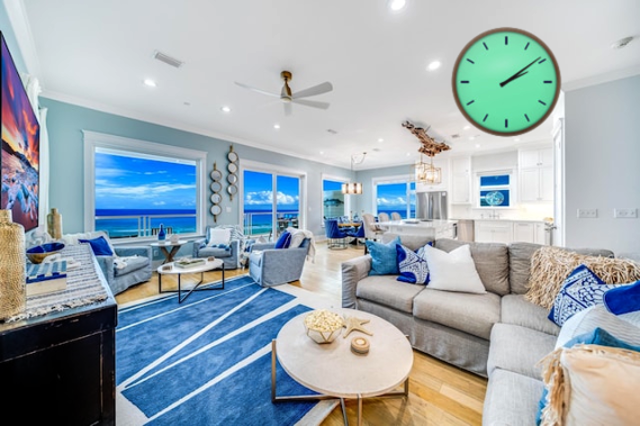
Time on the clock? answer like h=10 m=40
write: h=2 m=9
